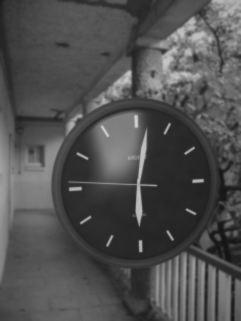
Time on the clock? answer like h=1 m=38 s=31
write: h=6 m=1 s=46
